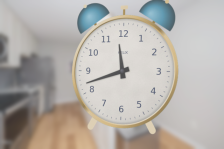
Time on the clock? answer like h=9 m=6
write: h=11 m=42
